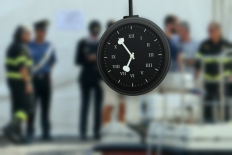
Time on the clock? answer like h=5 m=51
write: h=6 m=54
